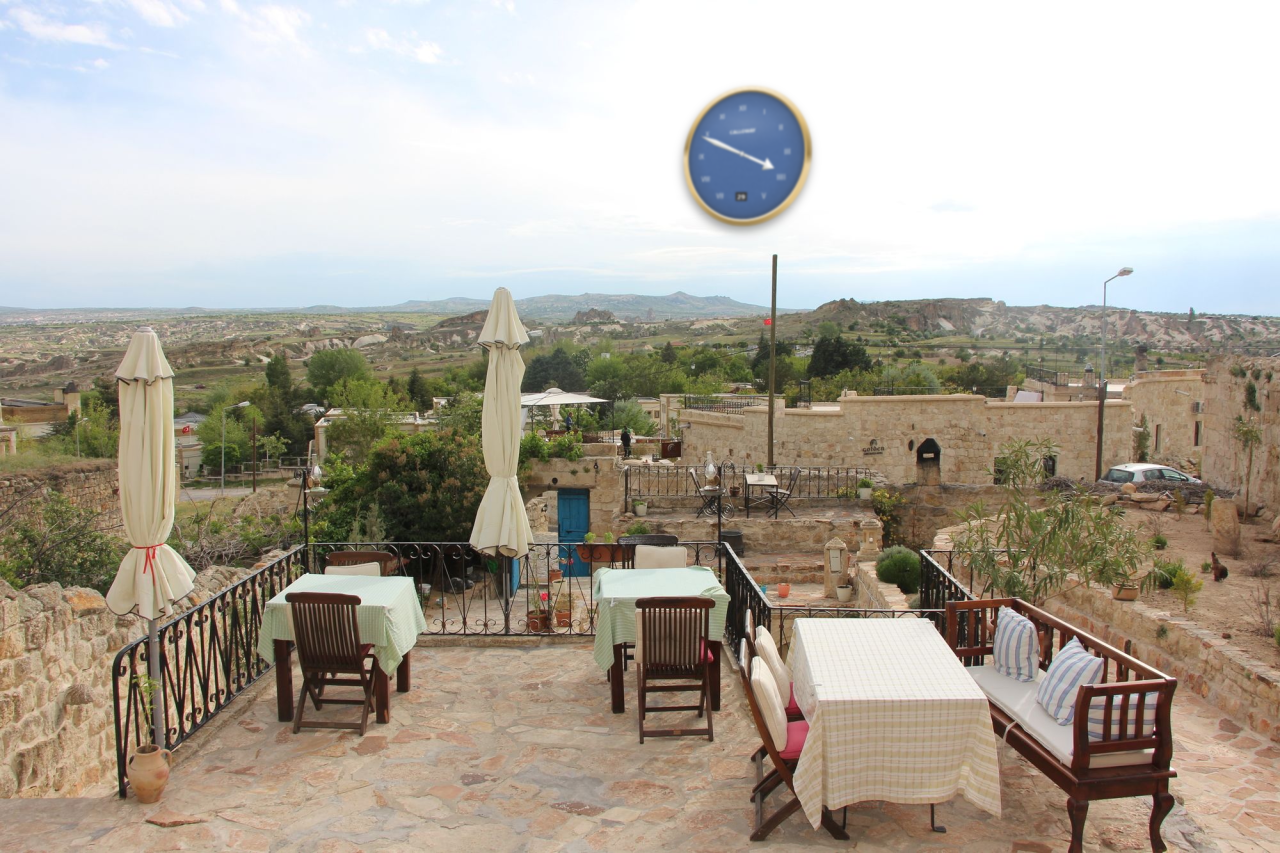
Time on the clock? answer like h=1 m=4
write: h=3 m=49
